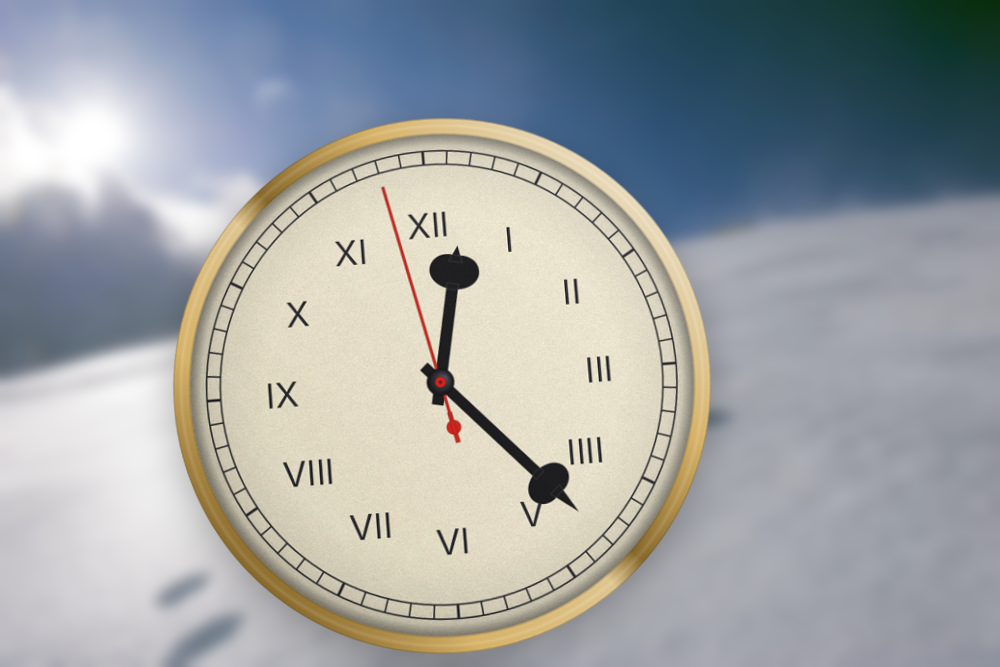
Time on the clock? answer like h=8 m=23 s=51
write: h=12 m=22 s=58
